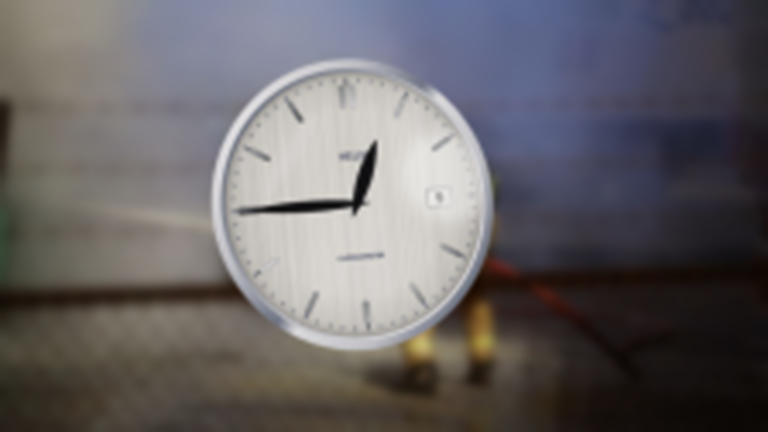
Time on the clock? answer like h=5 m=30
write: h=12 m=45
